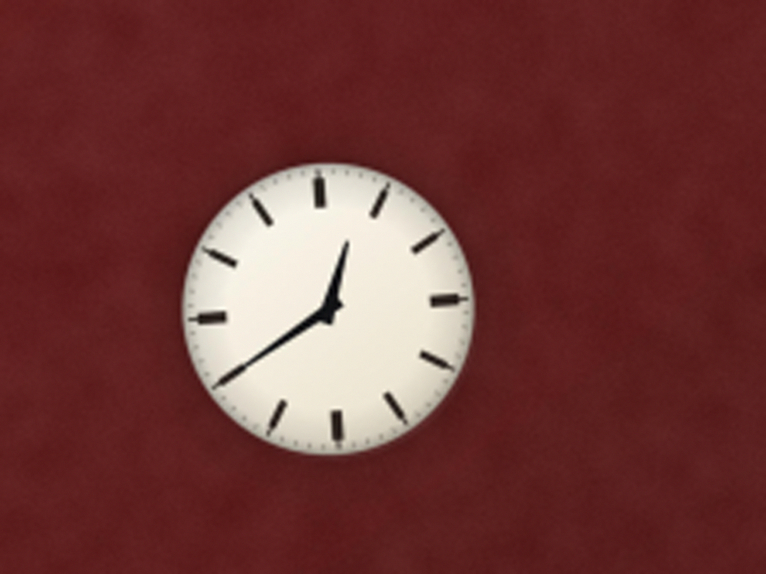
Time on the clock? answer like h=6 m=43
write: h=12 m=40
